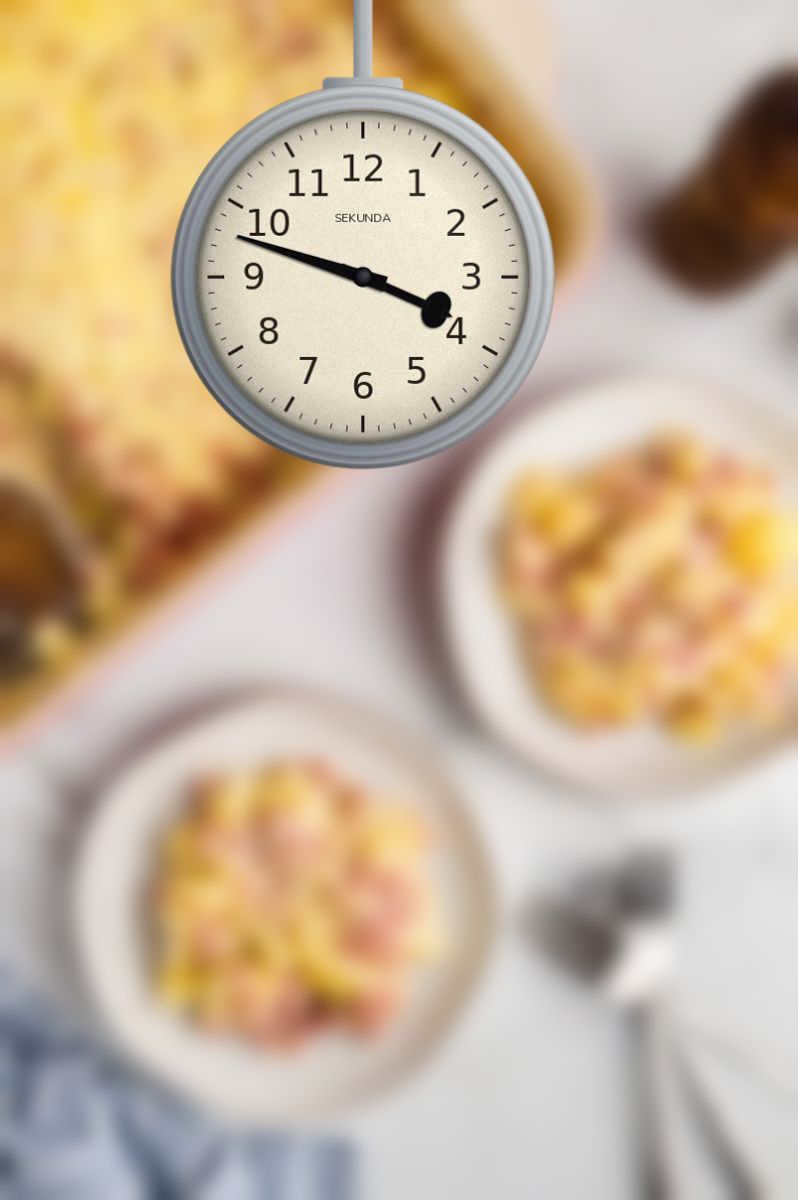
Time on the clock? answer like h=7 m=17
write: h=3 m=48
